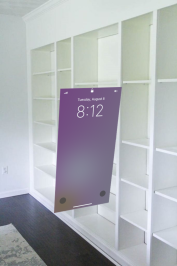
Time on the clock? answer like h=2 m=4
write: h=8 m=12
